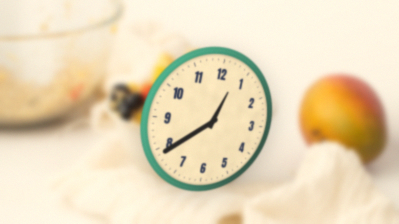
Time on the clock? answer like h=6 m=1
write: h=12 m=39
